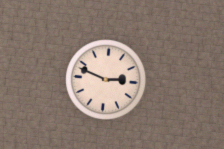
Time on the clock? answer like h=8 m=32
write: h=2 m=48
